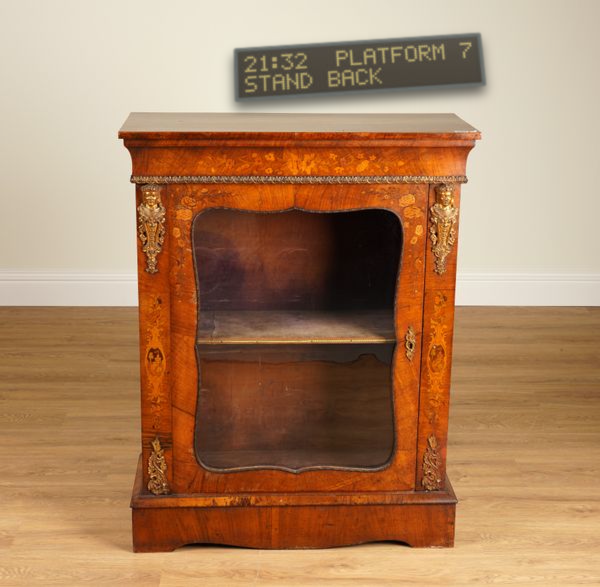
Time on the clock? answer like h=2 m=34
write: h=21 m=32
